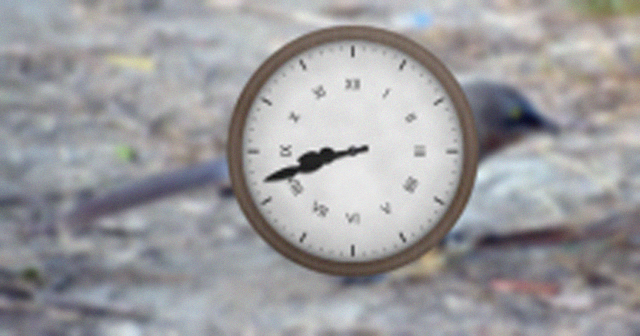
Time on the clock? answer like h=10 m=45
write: h=8 m=42
